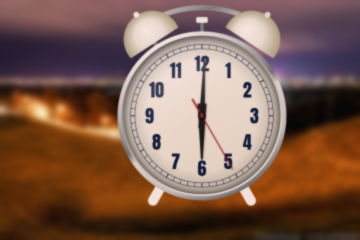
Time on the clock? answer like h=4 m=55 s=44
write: h=6 m=0 s=25
